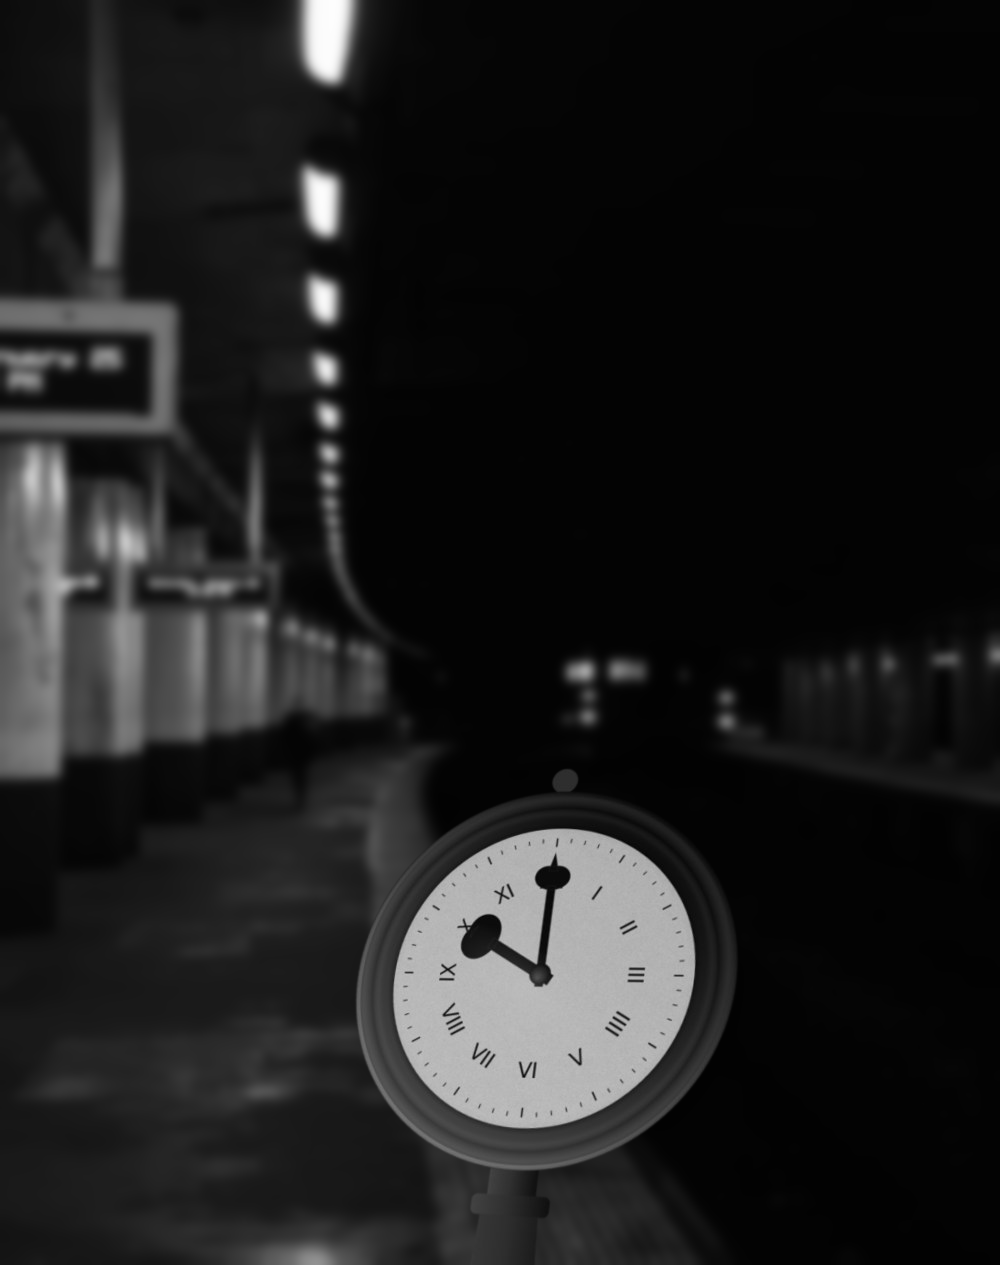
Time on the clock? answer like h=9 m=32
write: h=10 m=0
